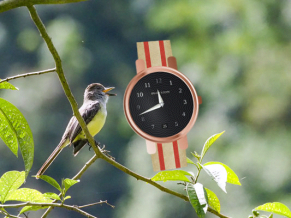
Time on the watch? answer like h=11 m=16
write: h=11 m=42
